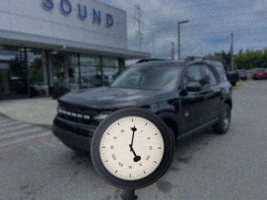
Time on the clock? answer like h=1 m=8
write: h=5 m=1
